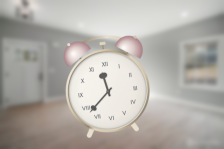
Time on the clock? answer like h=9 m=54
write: h=11 m=38
